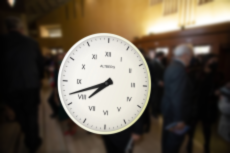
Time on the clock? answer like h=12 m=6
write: h=7 m=42
